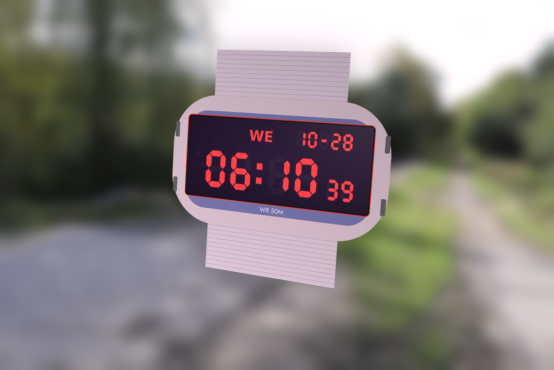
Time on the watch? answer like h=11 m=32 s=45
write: h=6 m=10 s=39
